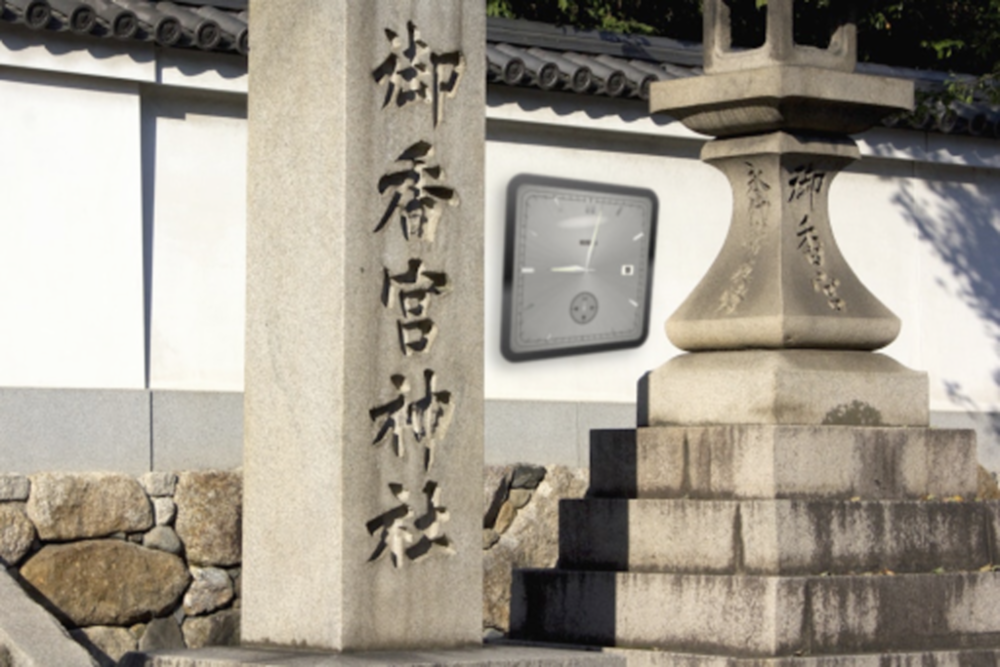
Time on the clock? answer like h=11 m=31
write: h=9 m=2
